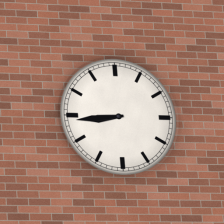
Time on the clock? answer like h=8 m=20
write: h=8 m=44
